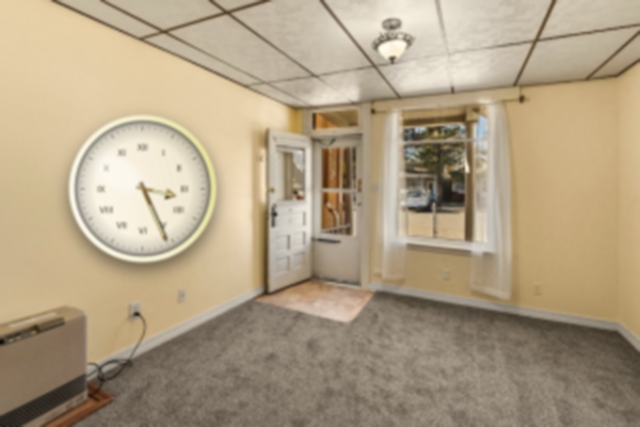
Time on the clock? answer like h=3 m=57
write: h=3 m=26
